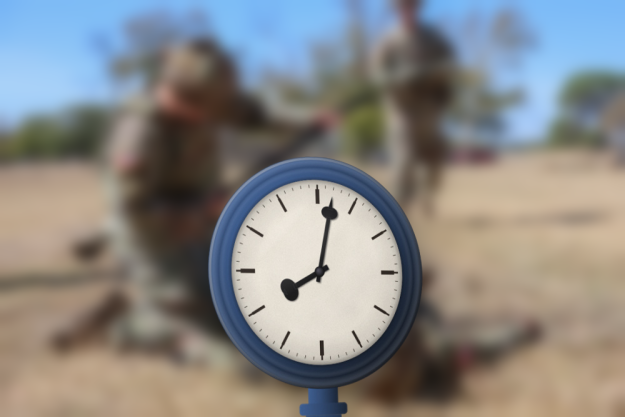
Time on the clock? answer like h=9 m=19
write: h=8 m=2
